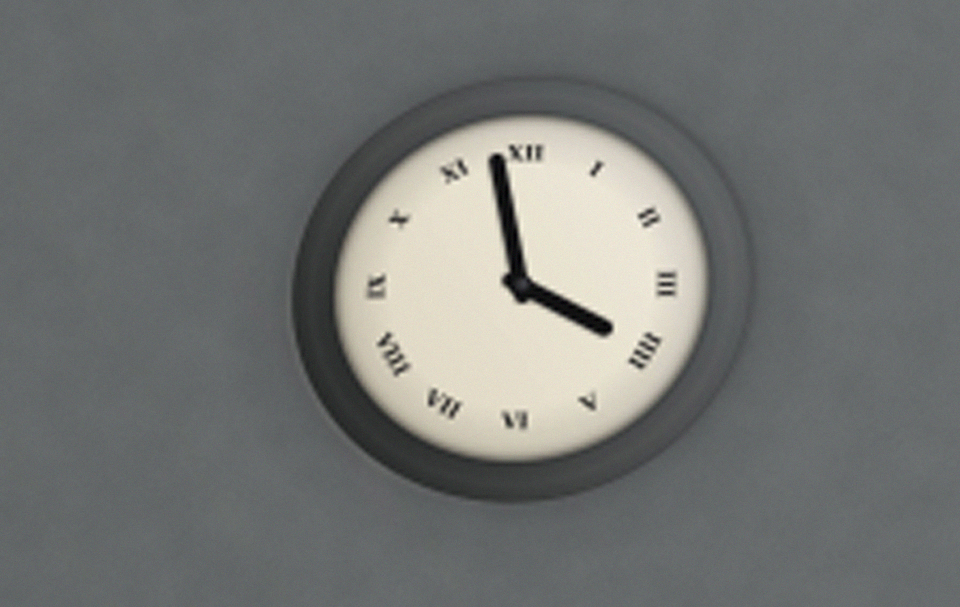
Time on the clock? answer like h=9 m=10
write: h=3 m=58
